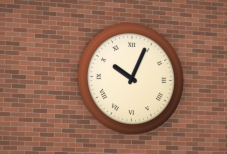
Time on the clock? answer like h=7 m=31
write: h=10 m=4
